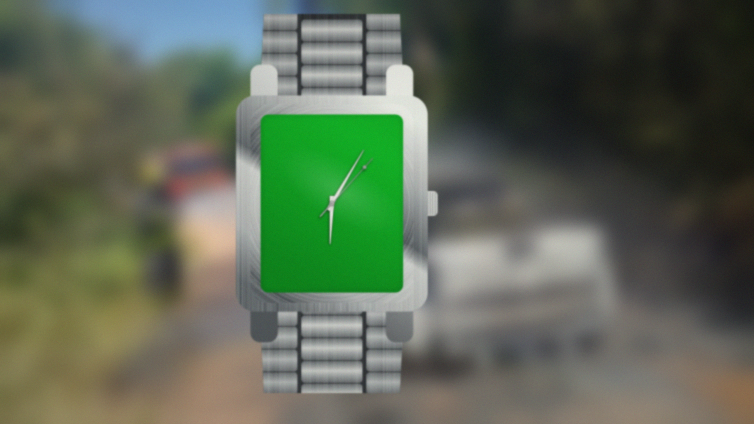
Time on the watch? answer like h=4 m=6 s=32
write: h=6 m=5 s=7
